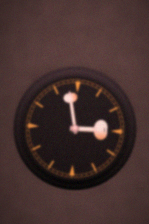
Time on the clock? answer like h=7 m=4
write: h=2 m=58
